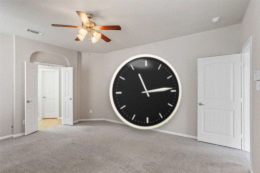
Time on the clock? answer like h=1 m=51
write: h=11 m=14
